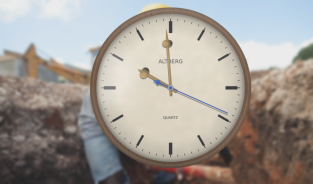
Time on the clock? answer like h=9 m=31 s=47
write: h=9 m=59 s=19
